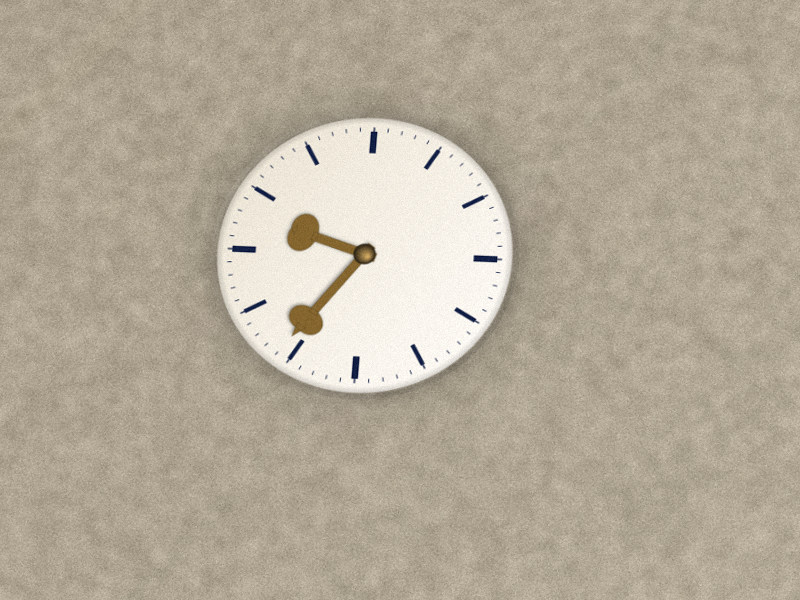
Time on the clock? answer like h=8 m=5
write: h=9 m=36
